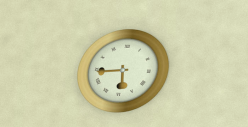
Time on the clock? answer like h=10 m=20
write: h=5 m=44
